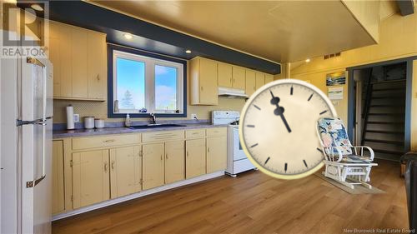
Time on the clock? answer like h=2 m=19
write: h=10 m=55
